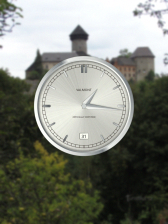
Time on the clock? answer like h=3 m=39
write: h=1 m=16
